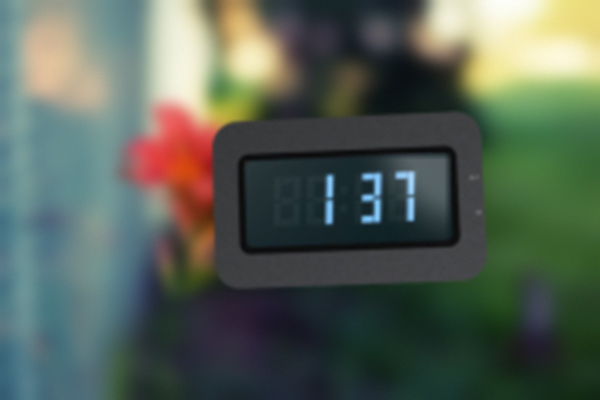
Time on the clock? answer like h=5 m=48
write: h=1 m=37
